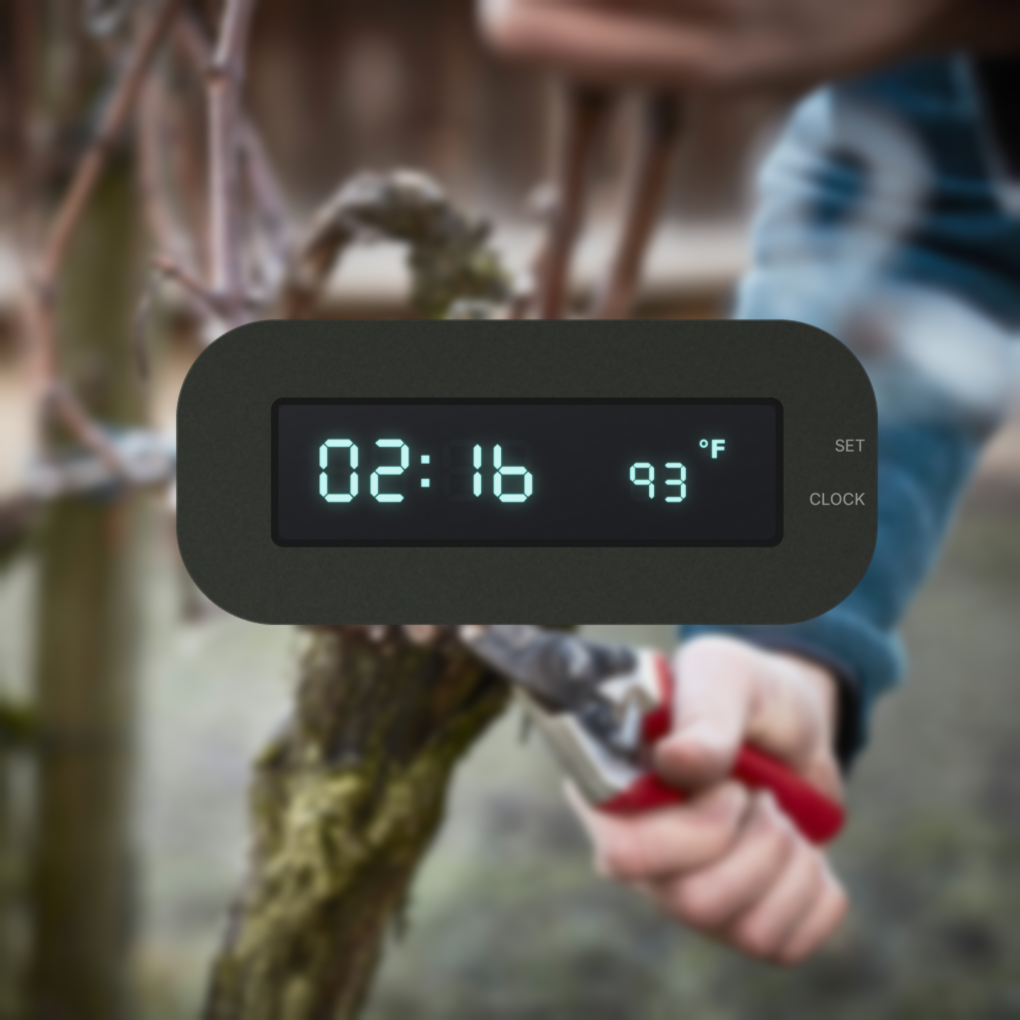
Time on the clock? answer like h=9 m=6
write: h=2 m=16
